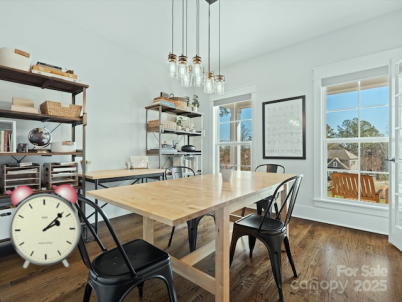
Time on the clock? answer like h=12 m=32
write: h=2 m=8
